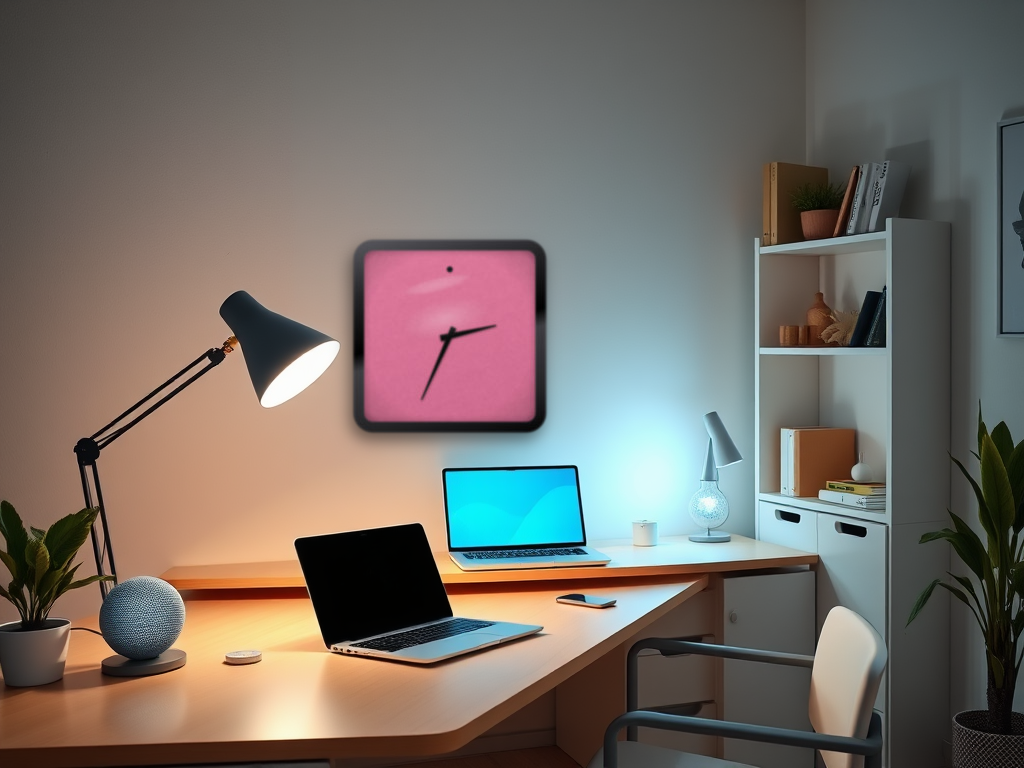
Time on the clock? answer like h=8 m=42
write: h=2 m=34
